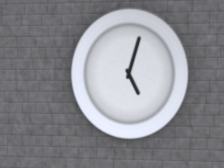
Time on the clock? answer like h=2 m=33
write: h=5 m=3
